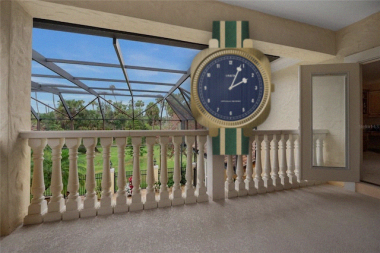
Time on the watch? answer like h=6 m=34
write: h=2 m=4
